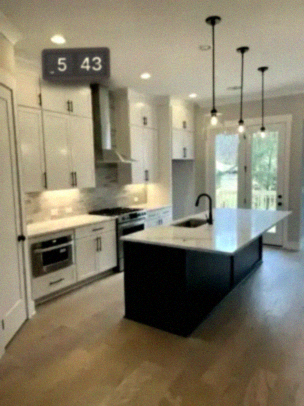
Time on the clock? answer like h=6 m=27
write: h=5 m=43
